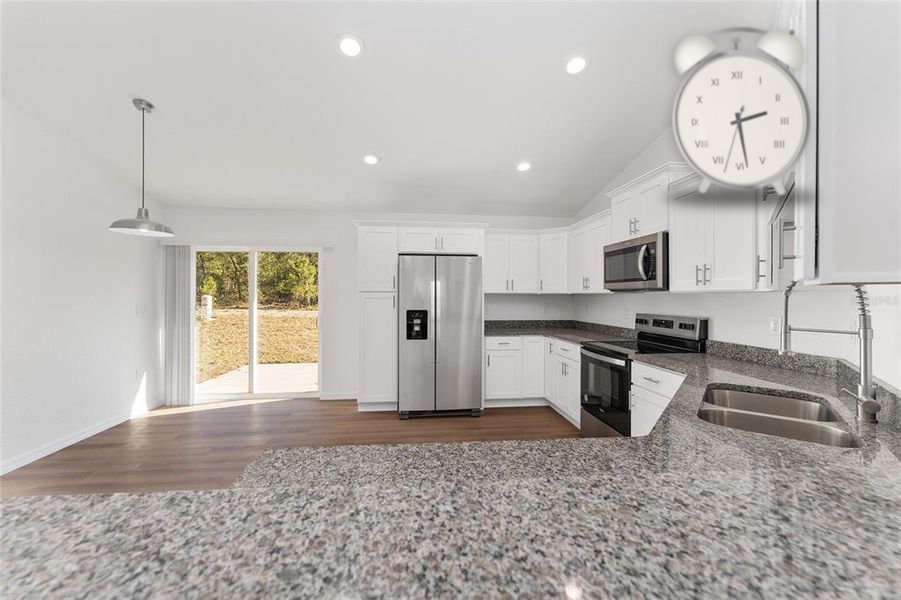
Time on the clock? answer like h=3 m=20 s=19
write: h=2 m=28 s=33
